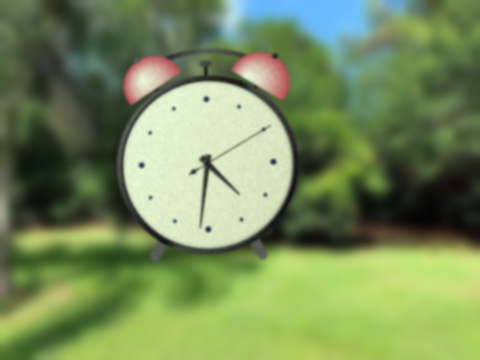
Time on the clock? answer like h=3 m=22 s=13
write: h=4 m=31 s=10
